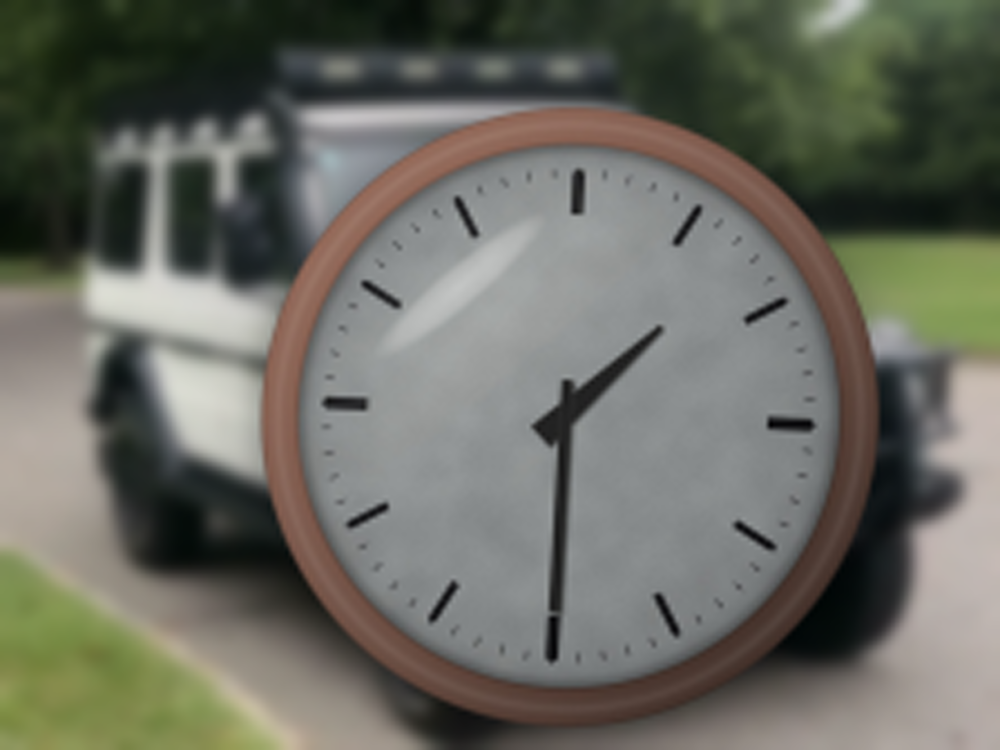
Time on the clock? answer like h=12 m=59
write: h=1 m=30
